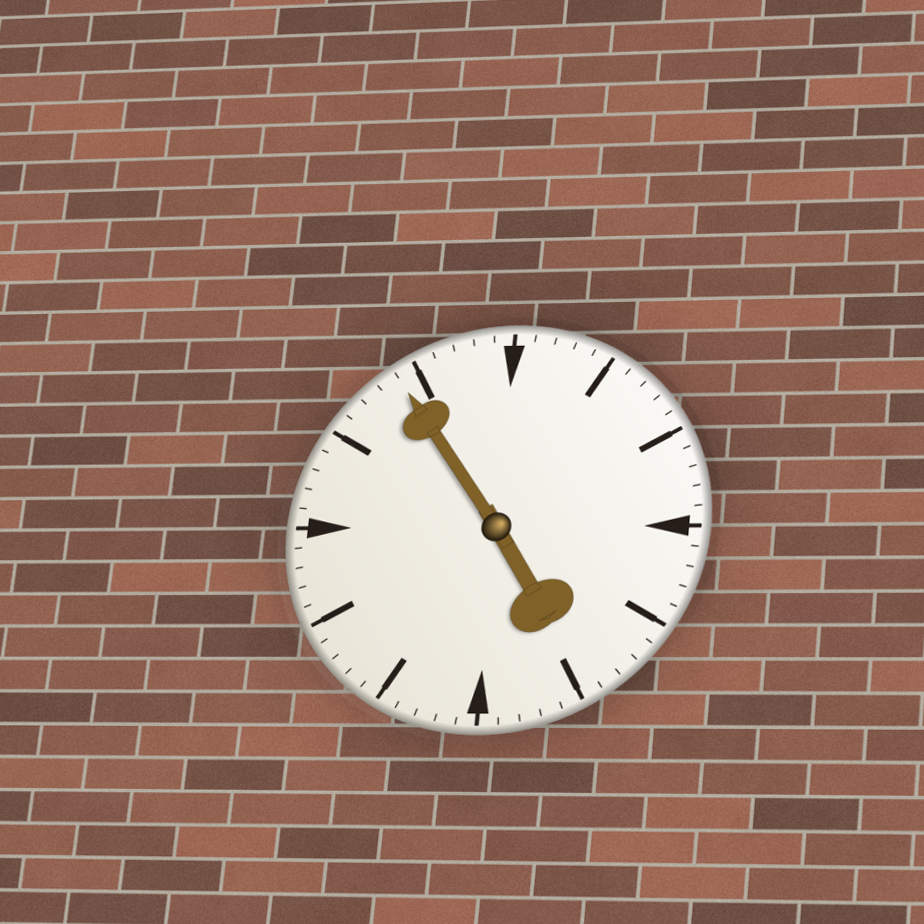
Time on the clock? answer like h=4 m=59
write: h=4 m=54
